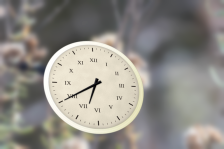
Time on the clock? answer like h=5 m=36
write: h=6 m=40
